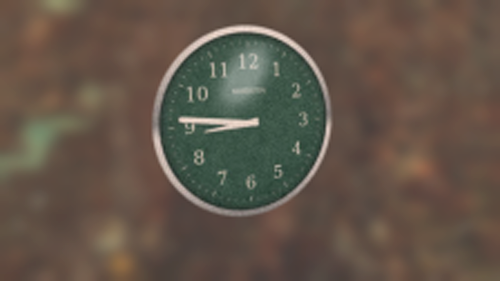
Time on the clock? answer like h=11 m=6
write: h=8 m=46
